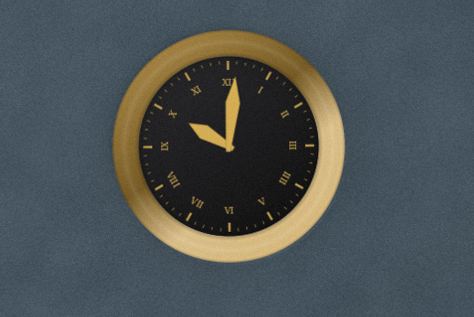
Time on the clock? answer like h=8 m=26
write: h=10 m=1
